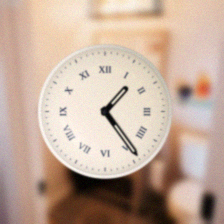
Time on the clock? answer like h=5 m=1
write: h=1 m=24
